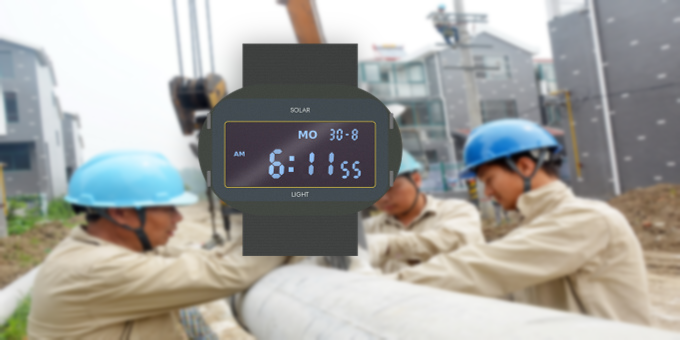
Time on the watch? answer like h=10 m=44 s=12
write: h=6 m=11 s=55
